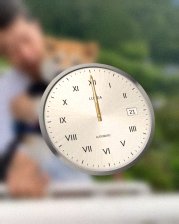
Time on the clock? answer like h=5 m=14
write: h=12 m=0
